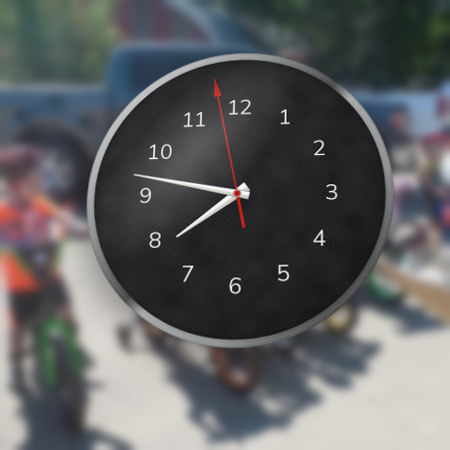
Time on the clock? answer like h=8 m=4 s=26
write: h=7 m=46 s=58
